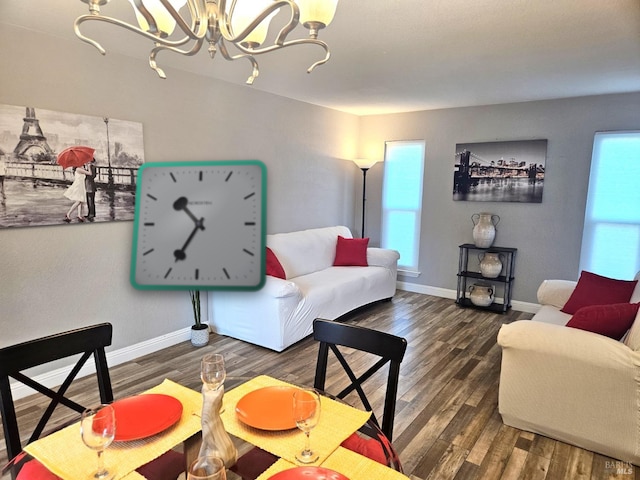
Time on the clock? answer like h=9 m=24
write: h=10 m=35
